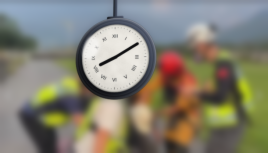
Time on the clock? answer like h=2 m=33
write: h=8 m=10
